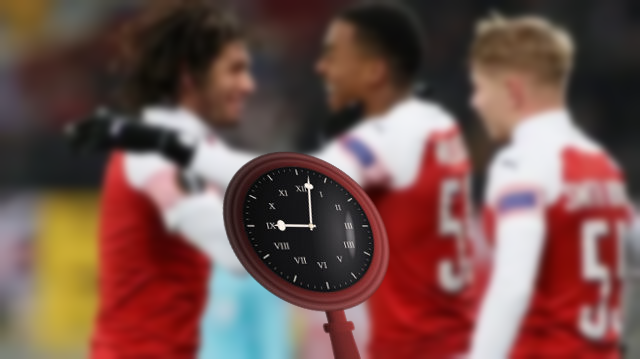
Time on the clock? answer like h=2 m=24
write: h=9 m=2
